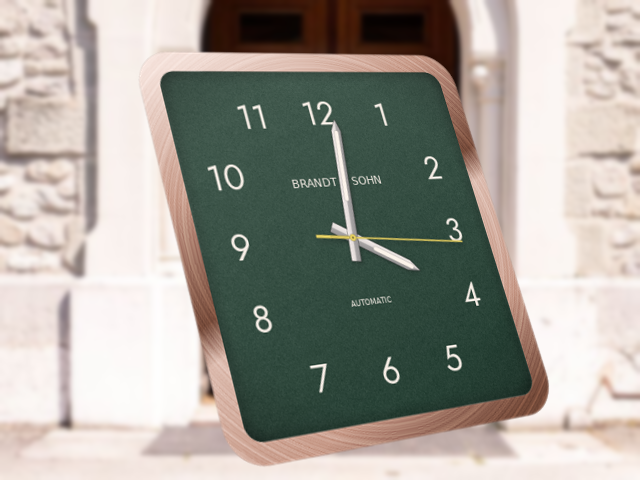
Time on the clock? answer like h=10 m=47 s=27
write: h=4 m=1 s=16
